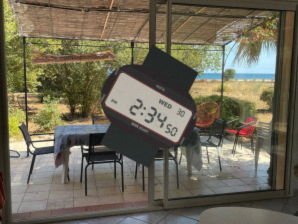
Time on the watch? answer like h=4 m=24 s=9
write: h=2 m=34 s=50
